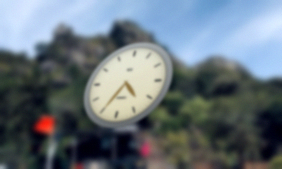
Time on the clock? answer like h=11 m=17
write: h=4 m=35
